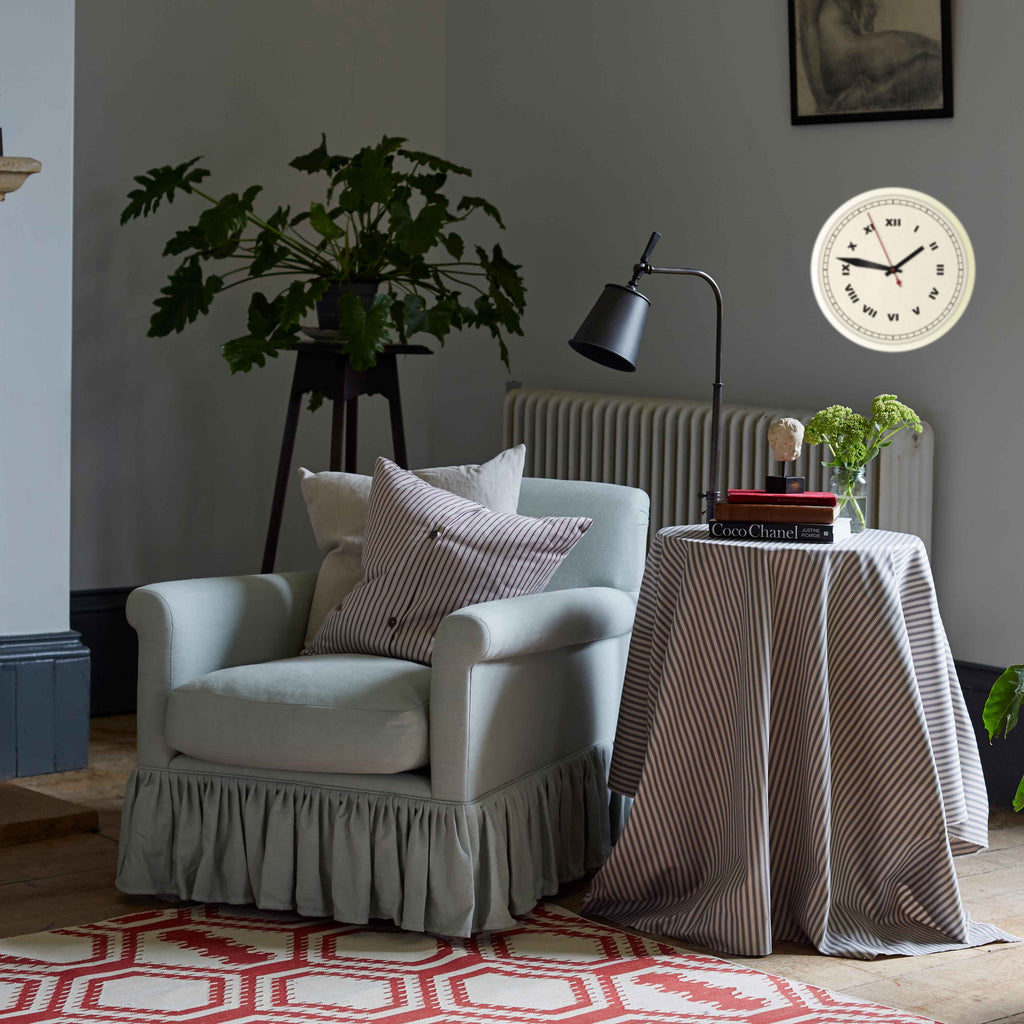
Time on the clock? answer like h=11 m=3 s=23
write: h=1 m=46 s=56
